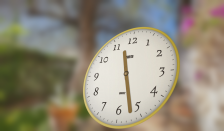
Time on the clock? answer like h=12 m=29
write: h=11 m=27
